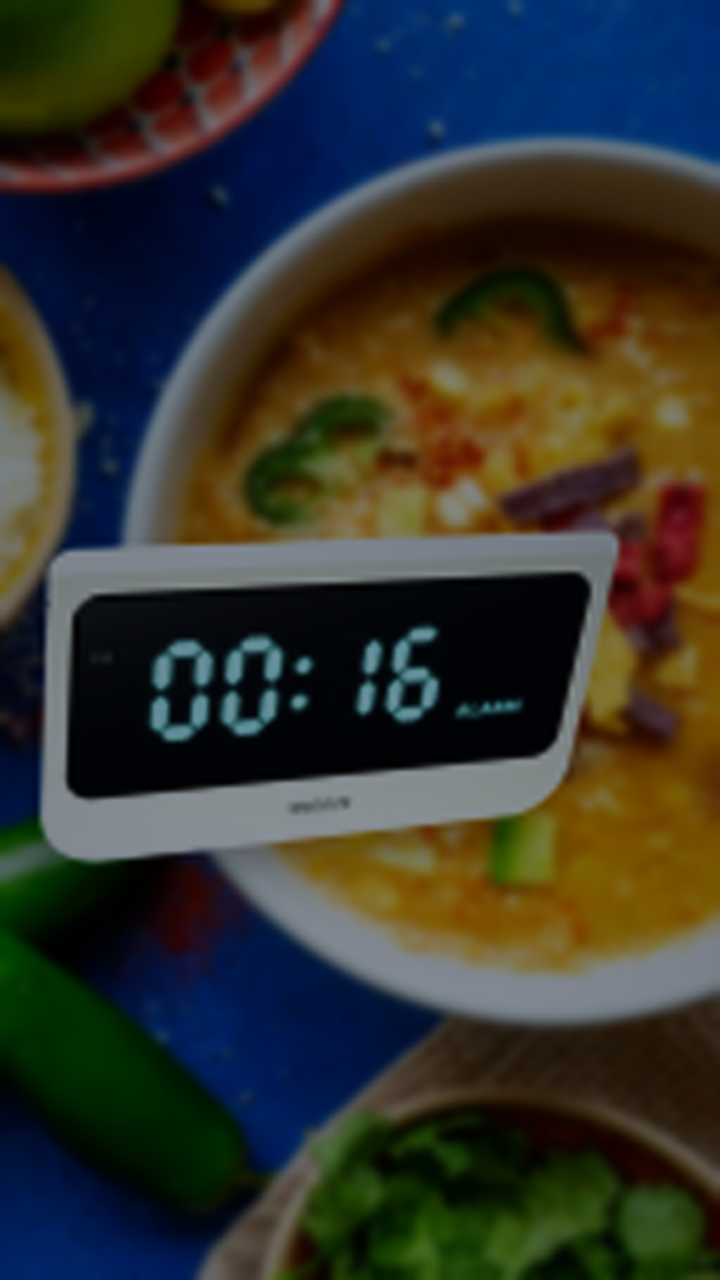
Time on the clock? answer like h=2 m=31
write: h=0 m=16
